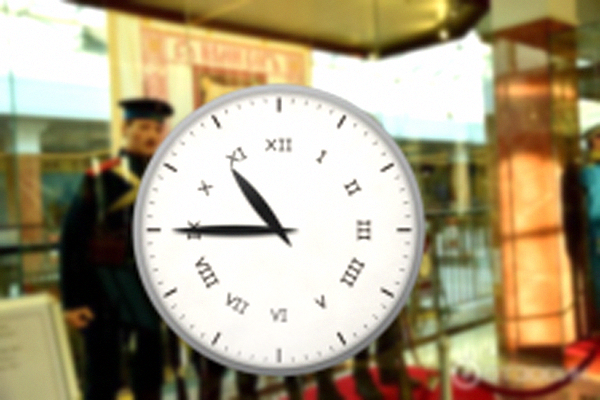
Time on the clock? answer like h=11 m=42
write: h=10 m=45
